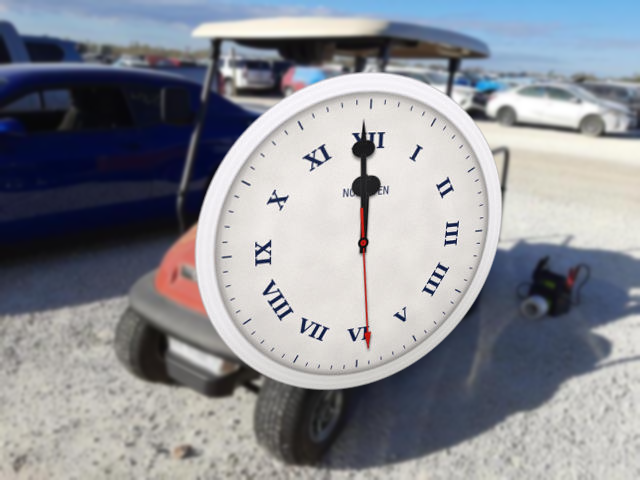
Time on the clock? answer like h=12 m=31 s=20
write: h=11 m=59 s=29
